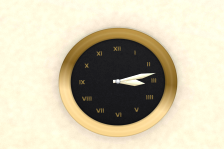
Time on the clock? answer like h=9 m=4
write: h=3 m=13
